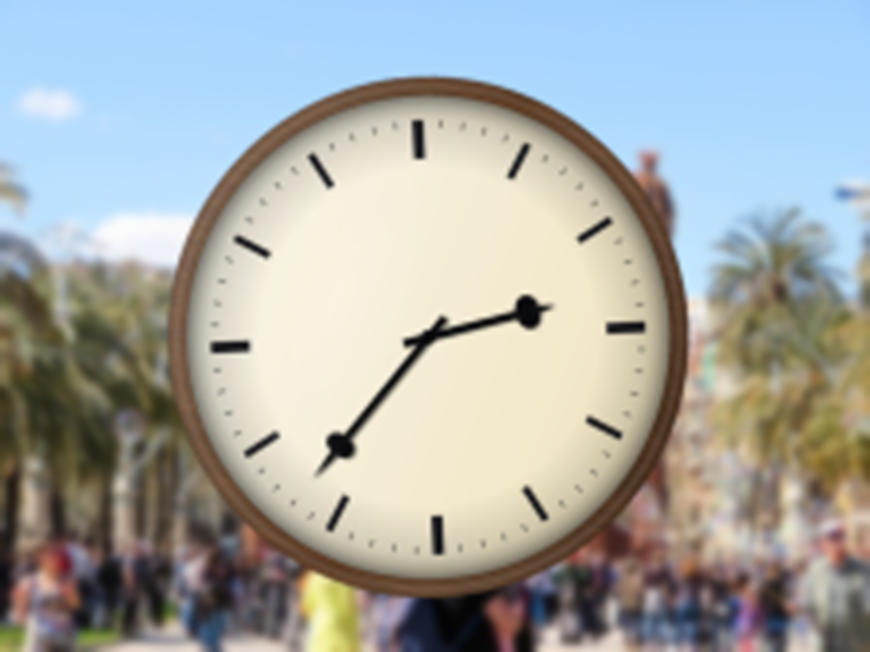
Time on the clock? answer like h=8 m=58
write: h=2 m=37
